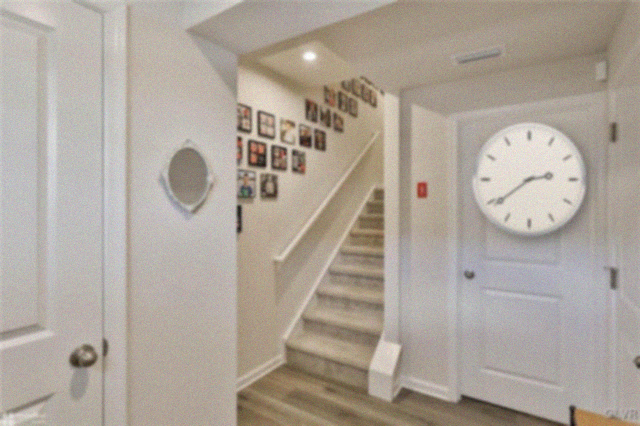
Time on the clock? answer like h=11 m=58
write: h=2 m=39
